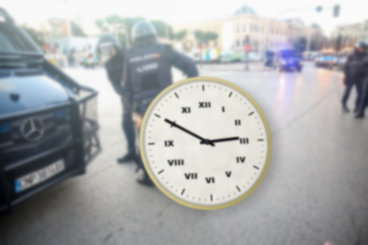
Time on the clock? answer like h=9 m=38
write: h=2 m=50
